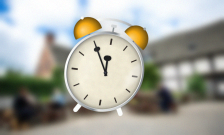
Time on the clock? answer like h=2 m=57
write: h=11 m=55
